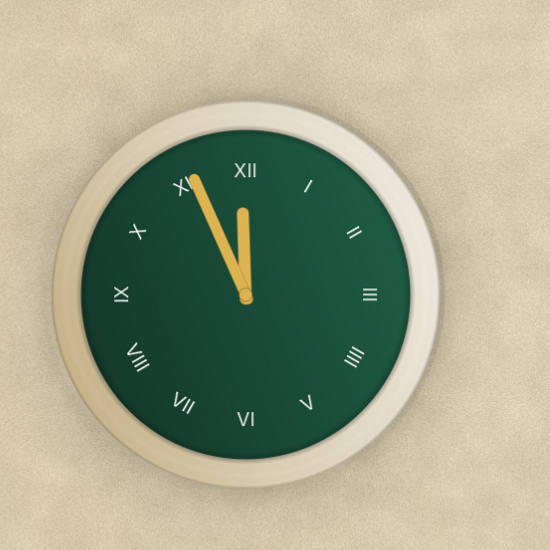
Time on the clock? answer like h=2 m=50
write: h=11 m=56
